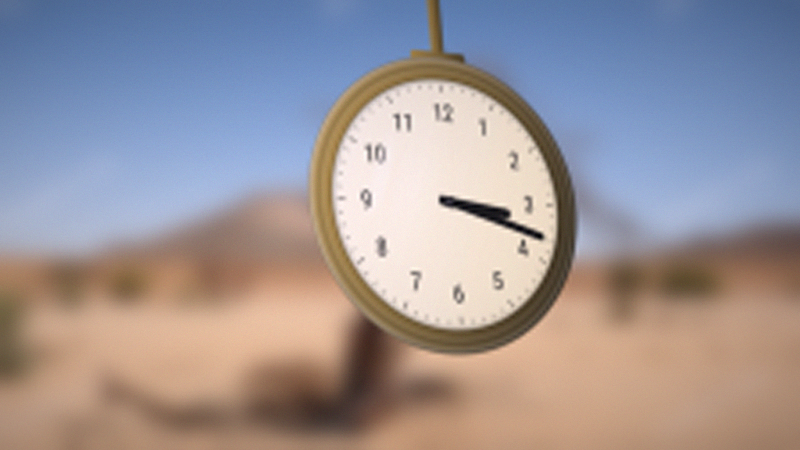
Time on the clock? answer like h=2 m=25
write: h=3 m=18
